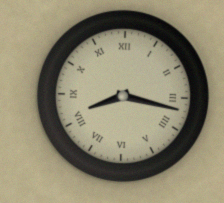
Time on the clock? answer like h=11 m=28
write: h=8 m=17
